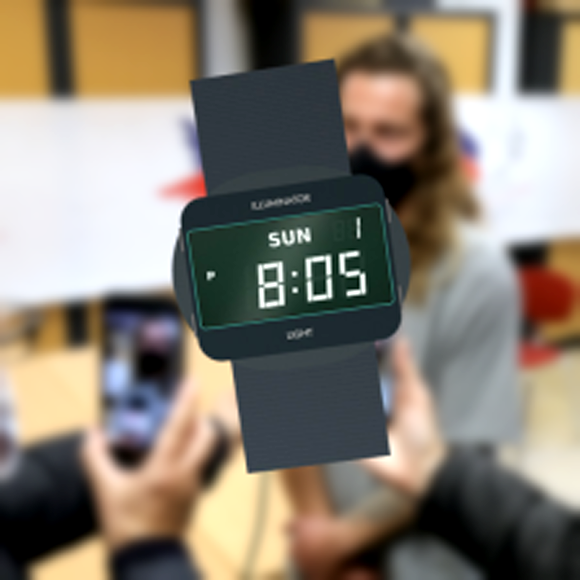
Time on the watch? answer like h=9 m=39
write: h=8 m=5
